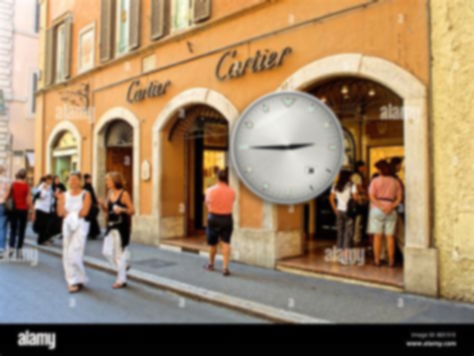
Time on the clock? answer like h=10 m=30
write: h=2 m=45
